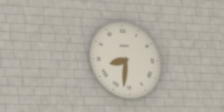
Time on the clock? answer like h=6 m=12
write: h=8 m=32
